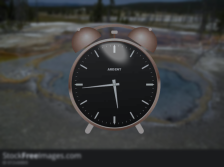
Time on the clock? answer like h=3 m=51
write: h=5 m=44
